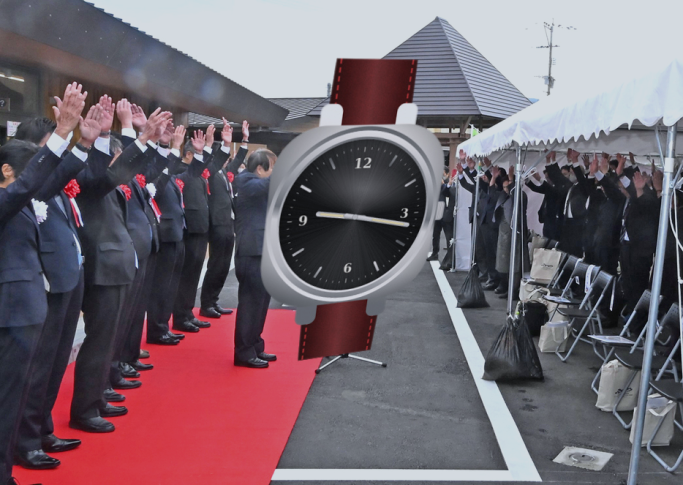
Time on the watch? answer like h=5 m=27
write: h=9 m=17
